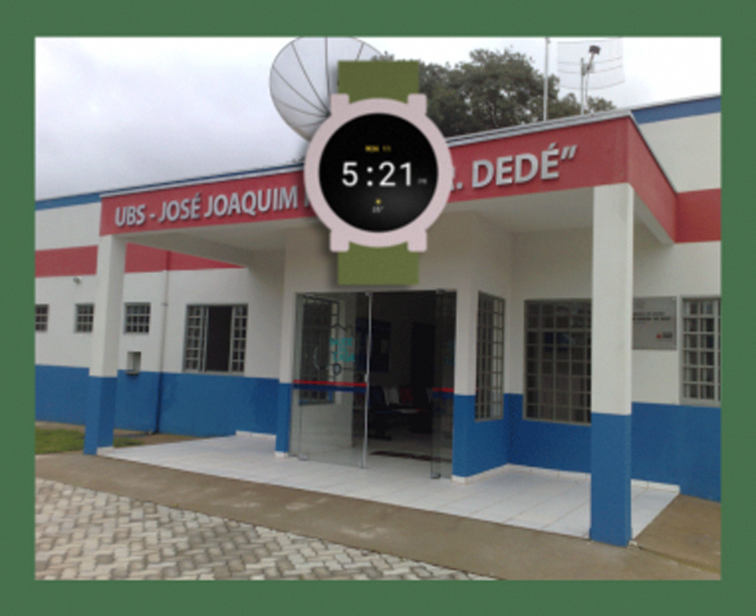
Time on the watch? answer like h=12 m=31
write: h=5 m=21
